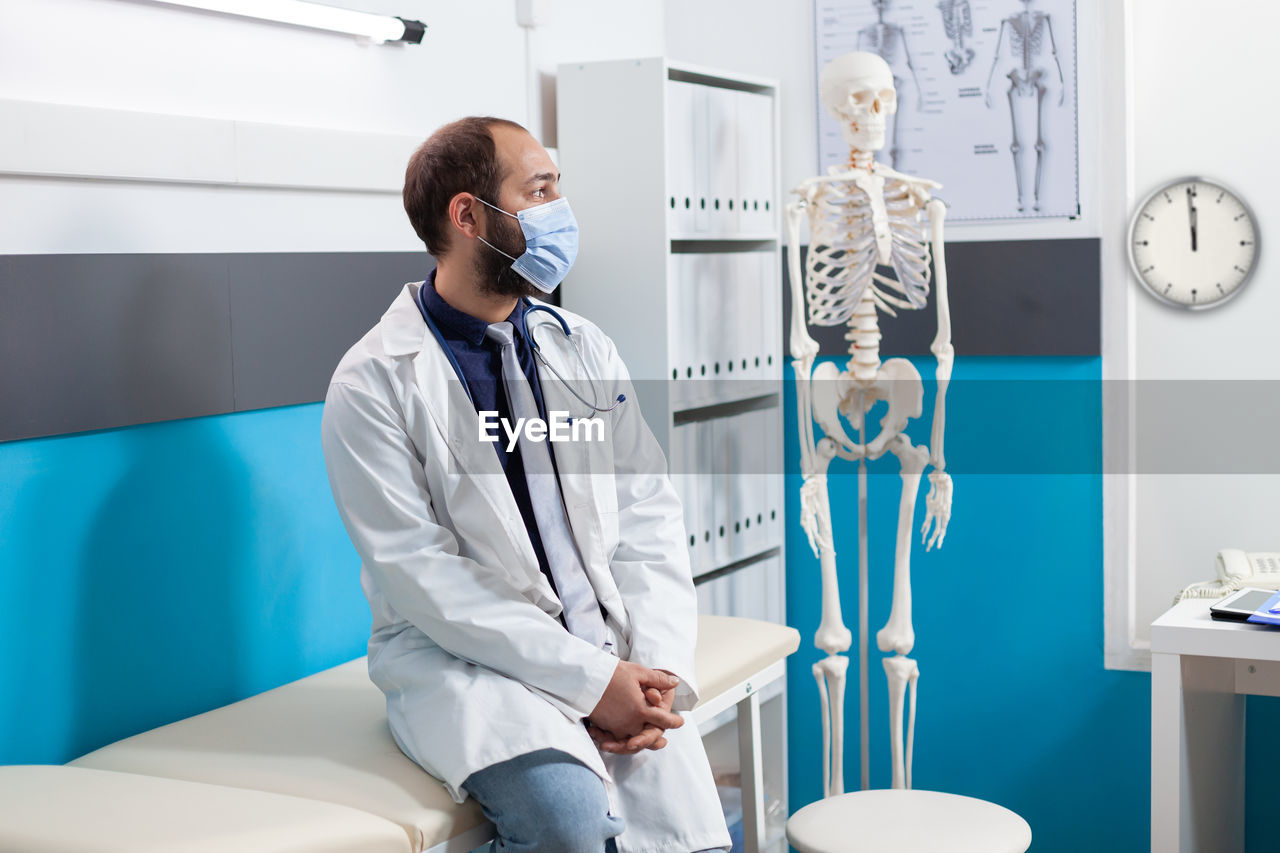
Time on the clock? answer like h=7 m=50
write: h=11 m=59
